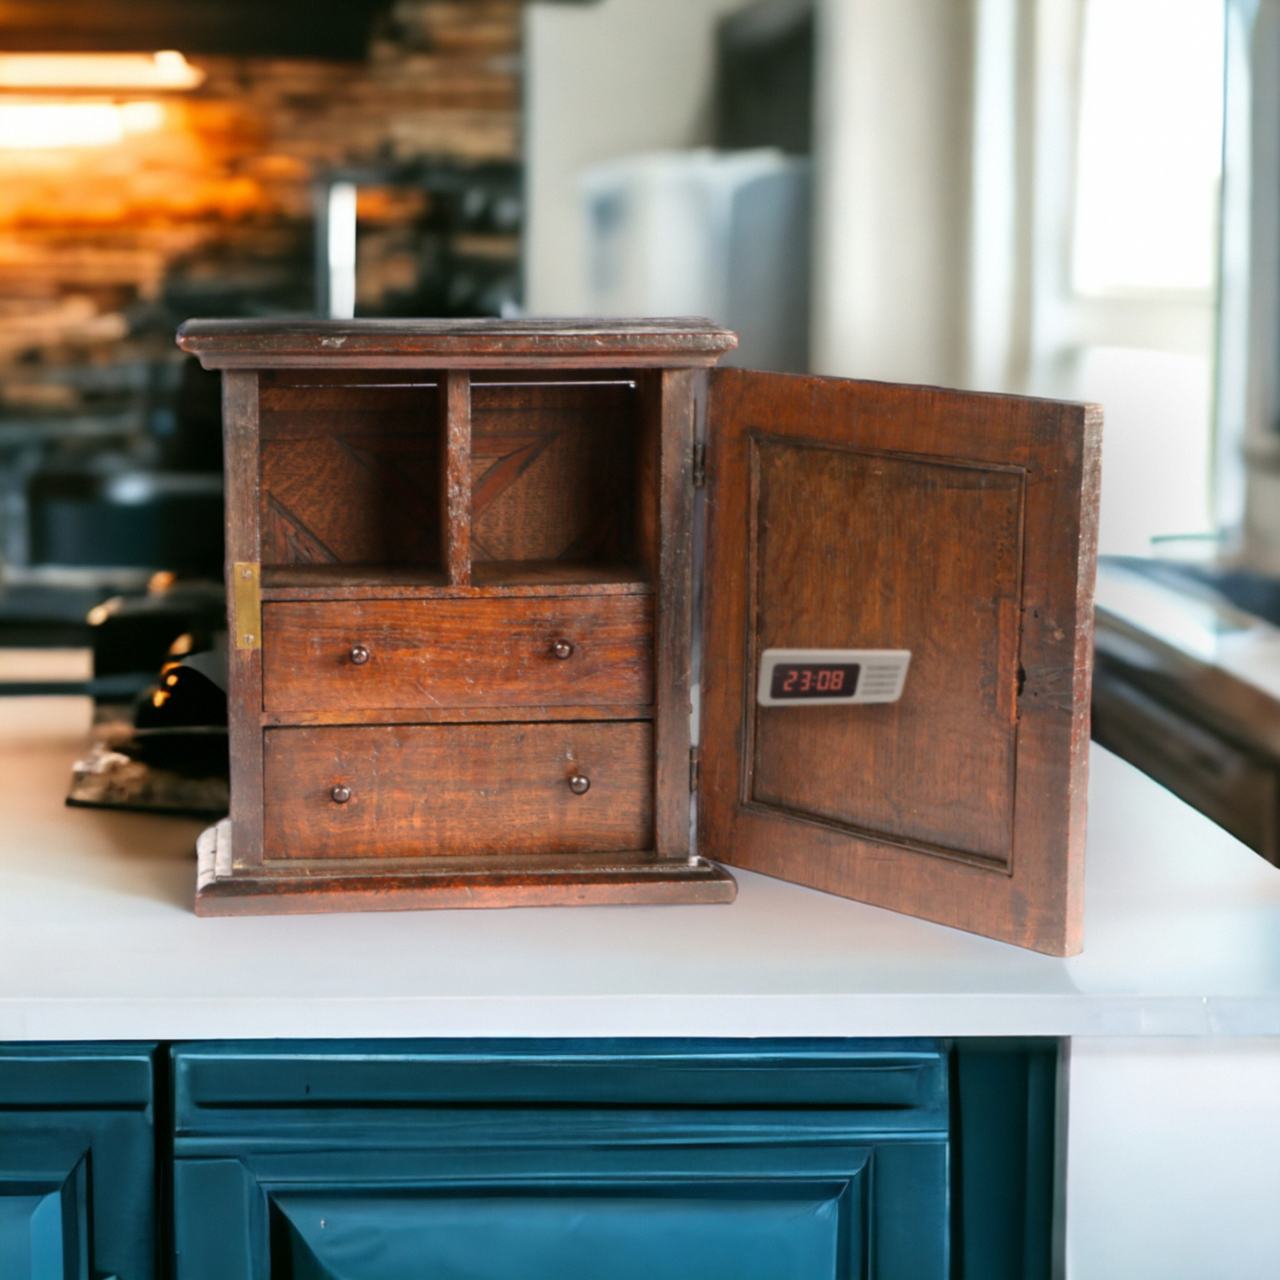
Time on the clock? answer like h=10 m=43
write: h=23 m=8
